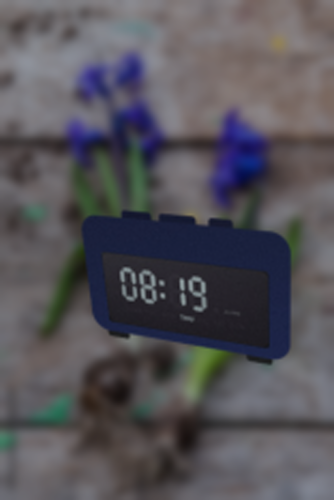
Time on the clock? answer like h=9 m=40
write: h=8 m=19
